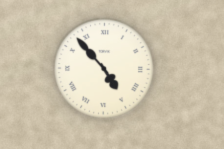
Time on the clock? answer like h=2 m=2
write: h=4 m=53
